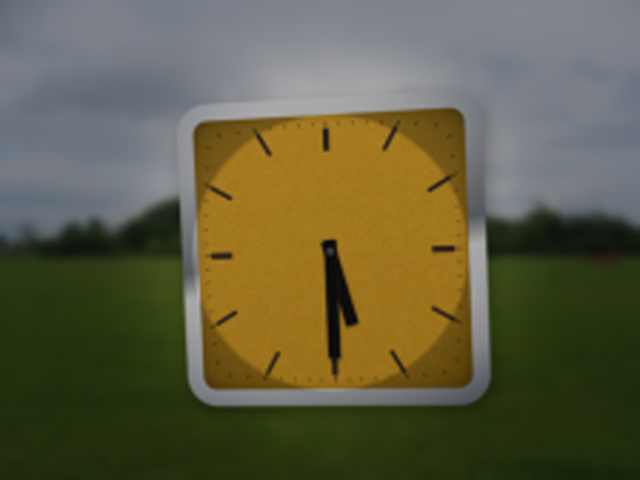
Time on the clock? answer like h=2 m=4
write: h=5 m=30
